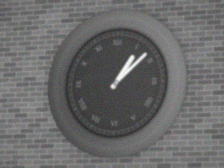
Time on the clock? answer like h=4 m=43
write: h=1 m=8
